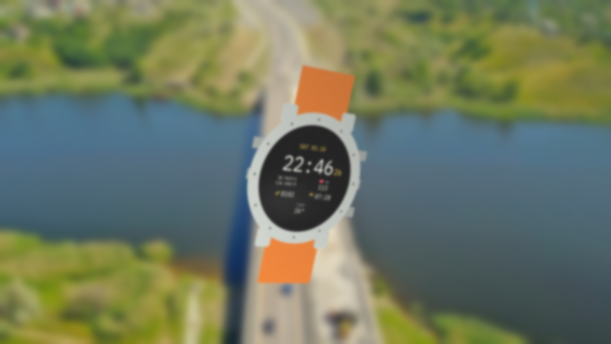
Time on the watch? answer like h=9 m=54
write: h=22 m=46
